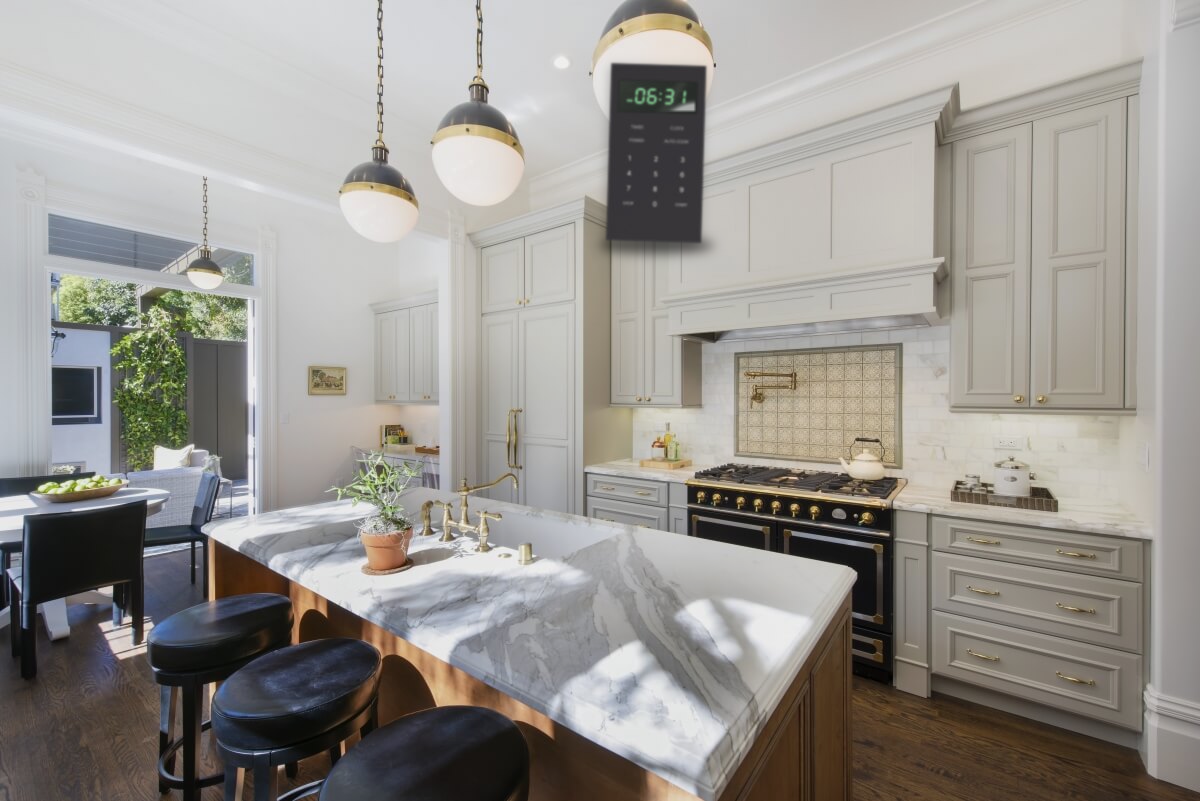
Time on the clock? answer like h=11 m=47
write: h=6 m=31
